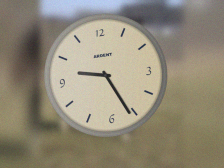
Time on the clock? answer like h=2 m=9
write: h=9 m=26
